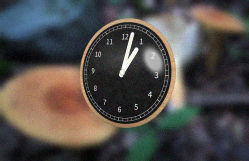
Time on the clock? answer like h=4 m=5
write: h=1 m=2
